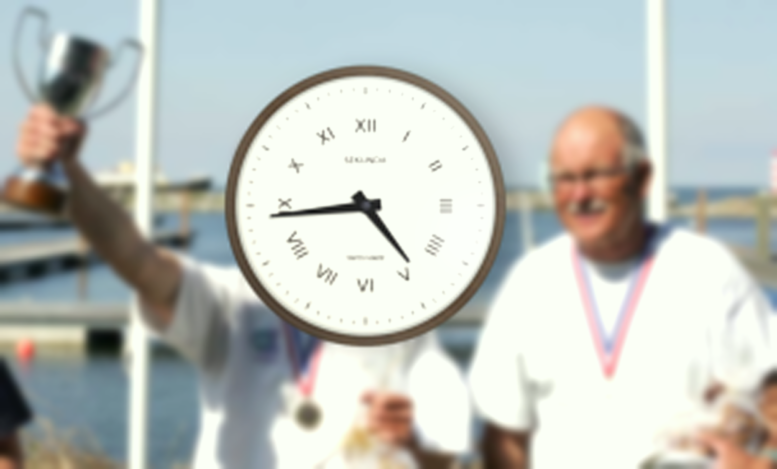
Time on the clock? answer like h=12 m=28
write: h=4 m=44
